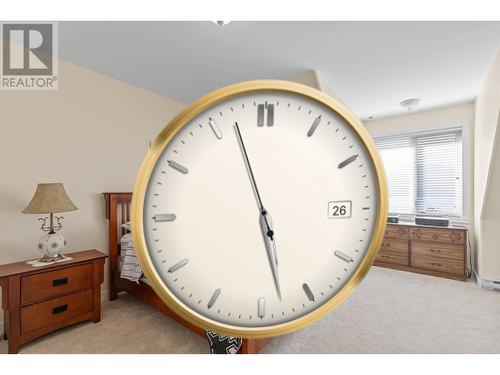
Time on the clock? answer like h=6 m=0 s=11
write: h=5 m=27 s=57
